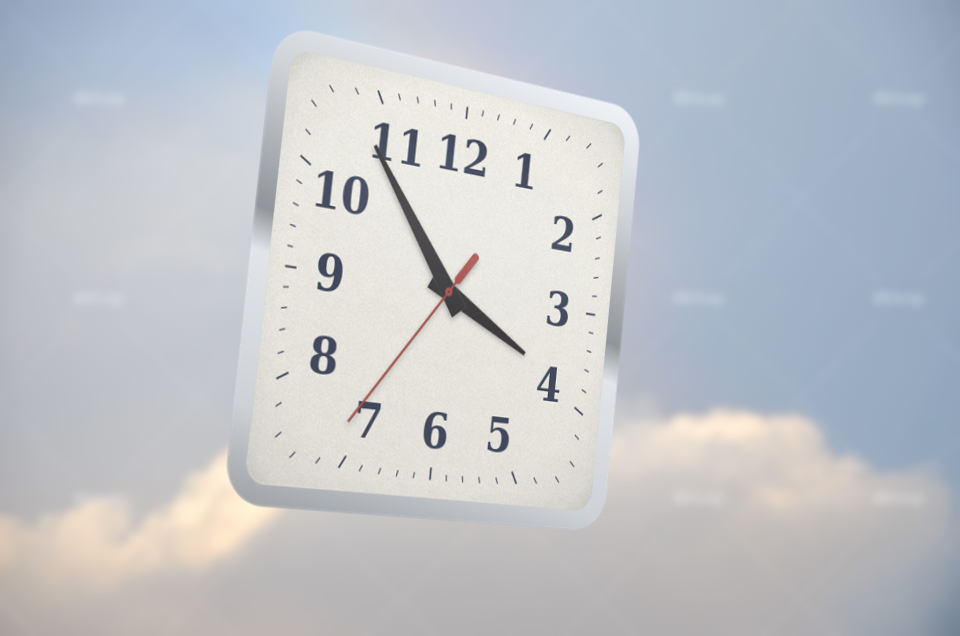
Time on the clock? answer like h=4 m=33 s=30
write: h=3 m=53 s=36
